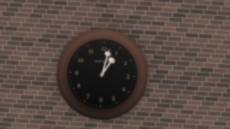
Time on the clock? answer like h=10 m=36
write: h=1 m=2
